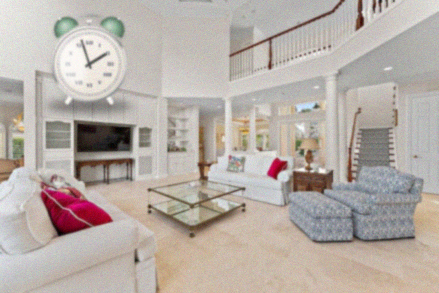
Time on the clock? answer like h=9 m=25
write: h=1 m=57
